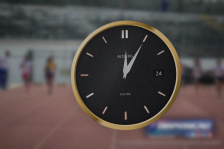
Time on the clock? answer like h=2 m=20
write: h=12 m=5
